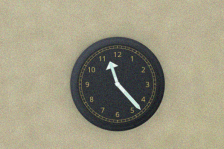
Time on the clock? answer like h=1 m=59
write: h=11 m=23
